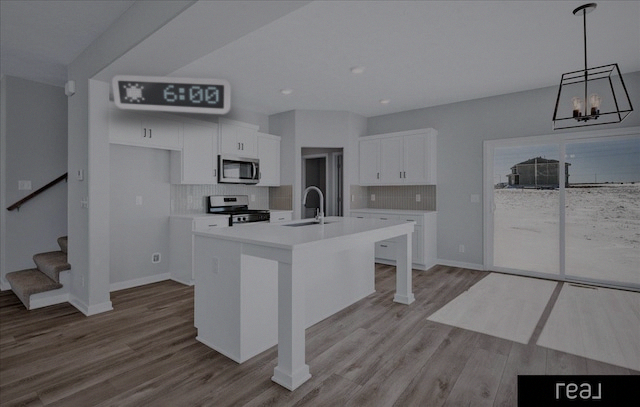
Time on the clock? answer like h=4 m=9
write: h=6 m=0
